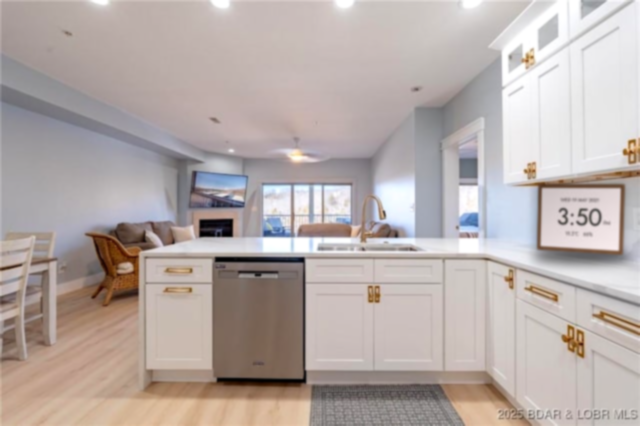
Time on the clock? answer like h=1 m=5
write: h=3 m=50
